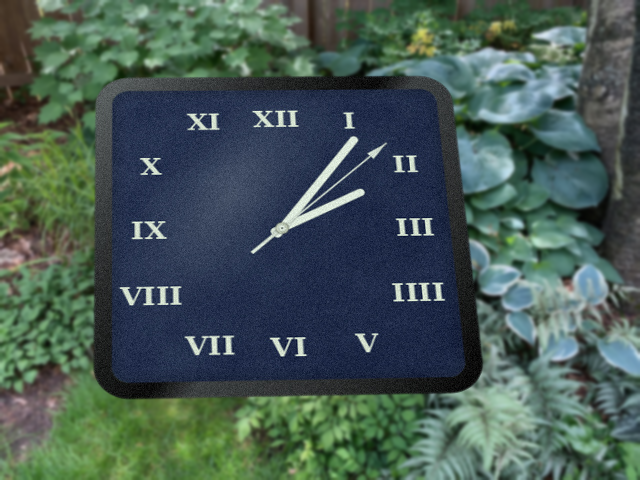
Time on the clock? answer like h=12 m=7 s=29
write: h=2 m=6 s=8
